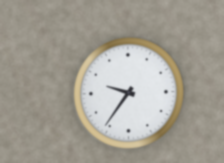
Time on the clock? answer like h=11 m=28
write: h=9 m=36
